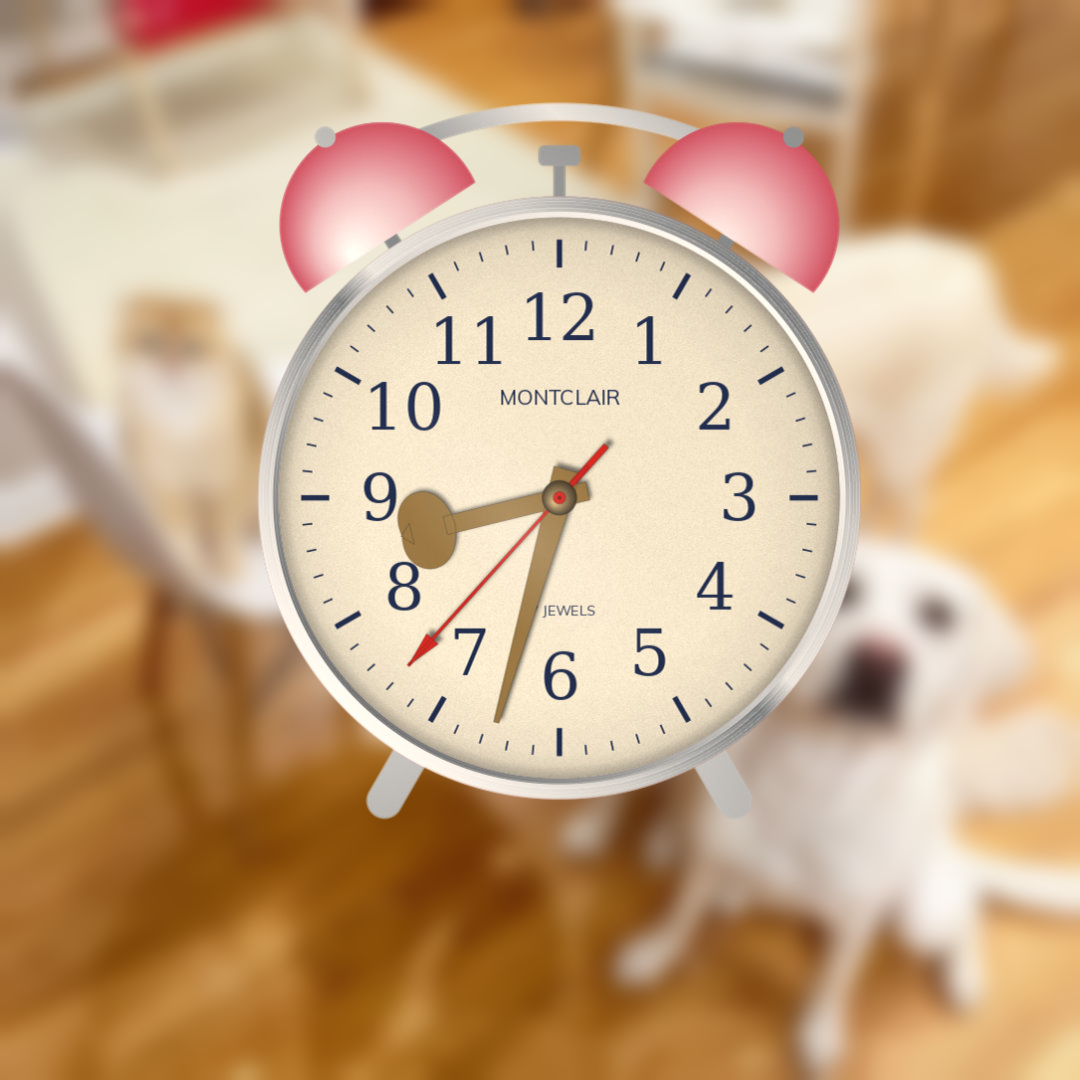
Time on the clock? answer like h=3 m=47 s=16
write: h=8 m=32 s=37
